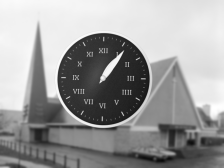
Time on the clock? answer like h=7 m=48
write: h=1 m=6
